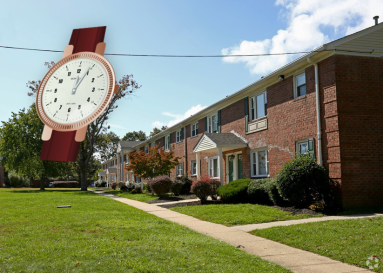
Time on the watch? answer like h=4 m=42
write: h=12 m=4
